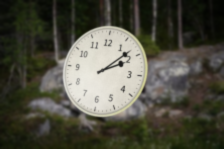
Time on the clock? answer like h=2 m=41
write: h=2 m=8
